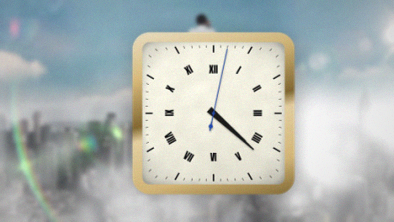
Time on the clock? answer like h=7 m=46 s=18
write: h=4 m=22 s=2
